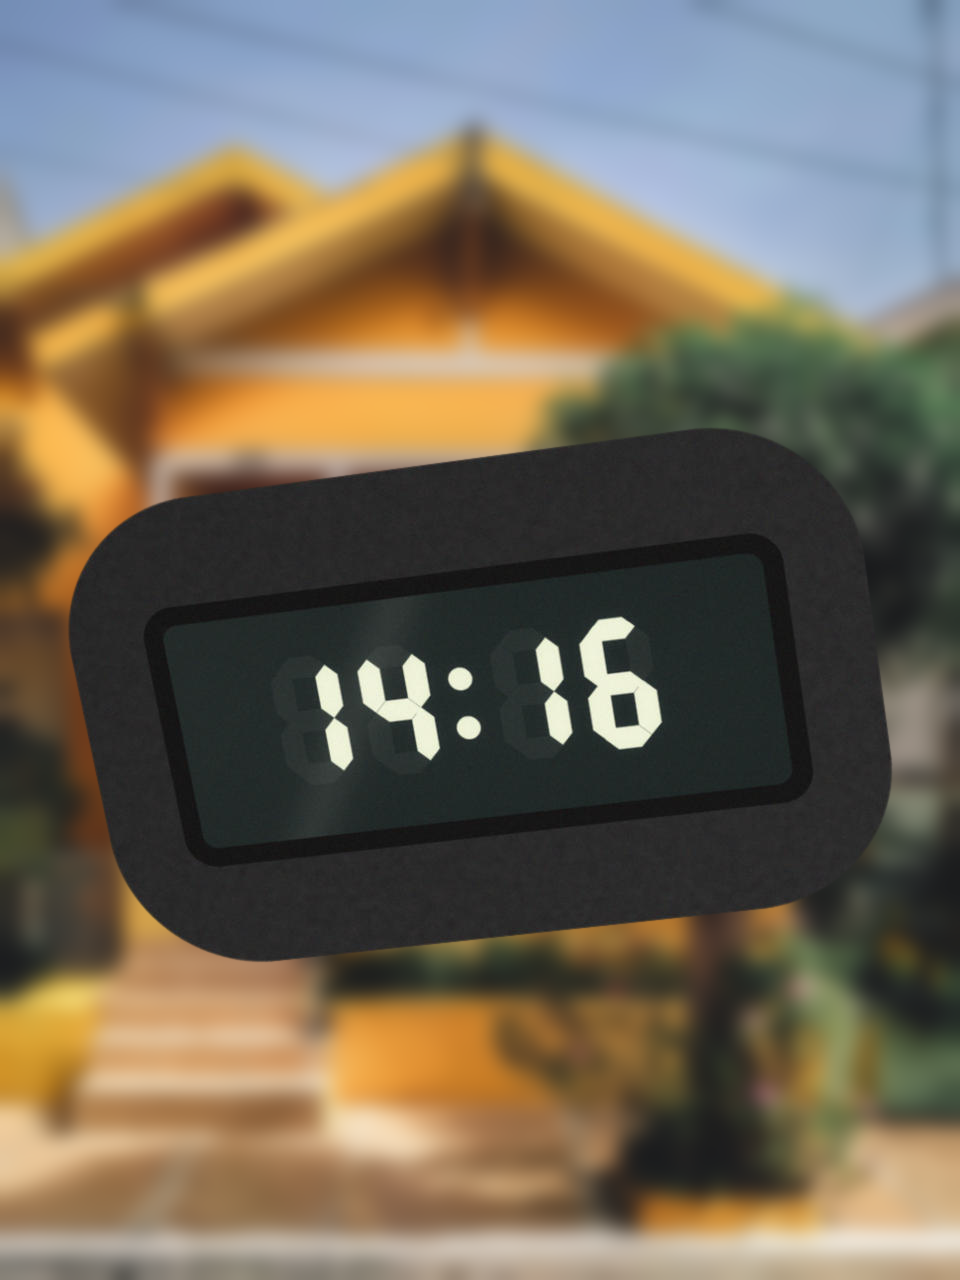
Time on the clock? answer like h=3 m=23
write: h=14 m=16
